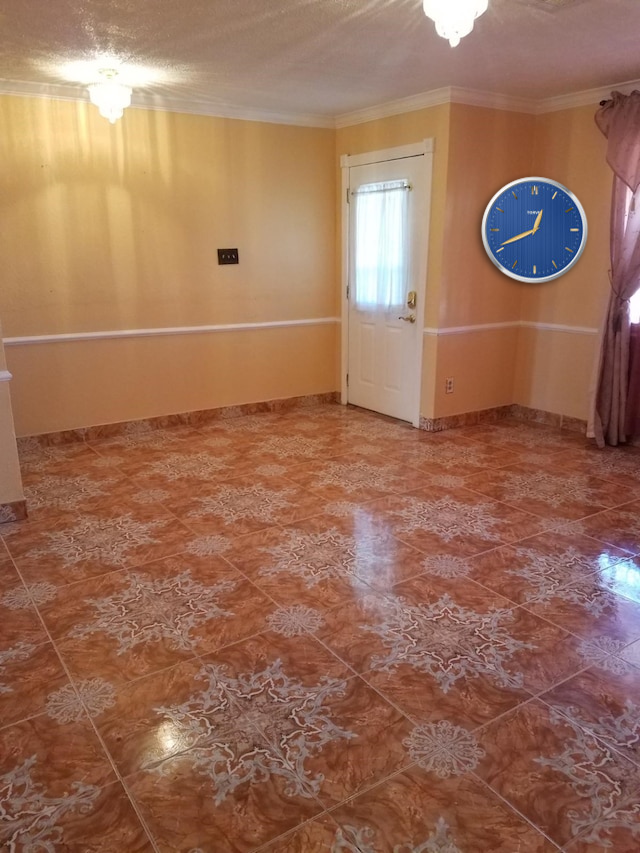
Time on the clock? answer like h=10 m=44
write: h=12 m=41
